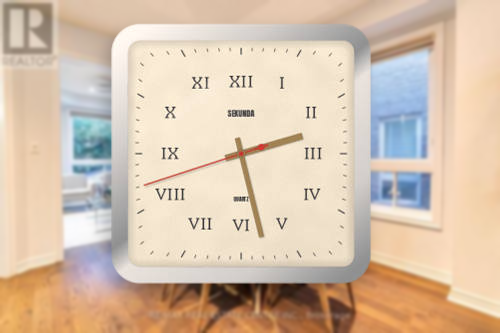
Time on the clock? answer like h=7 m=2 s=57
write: h=2 m=27 s=42
